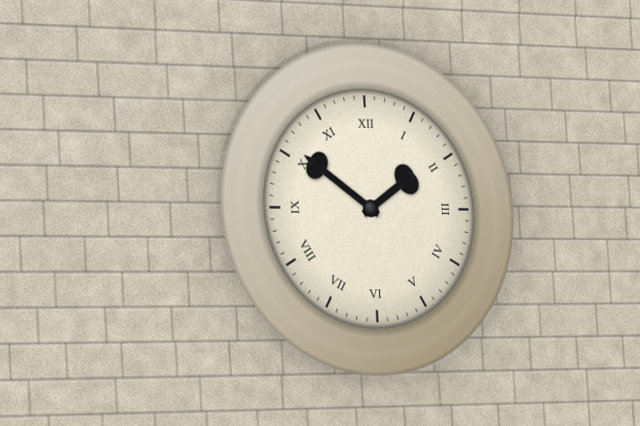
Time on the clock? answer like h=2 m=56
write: h=1 m=51
